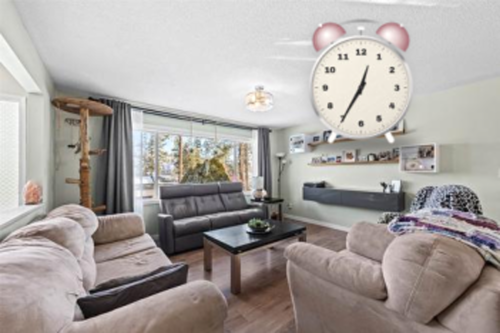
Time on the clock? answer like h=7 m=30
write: h=12 m=35
